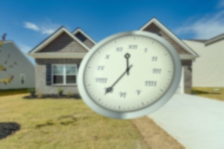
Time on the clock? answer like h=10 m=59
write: h=11 m=35
